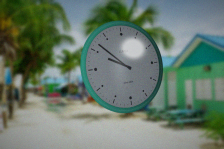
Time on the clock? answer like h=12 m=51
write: h=9 m=52
